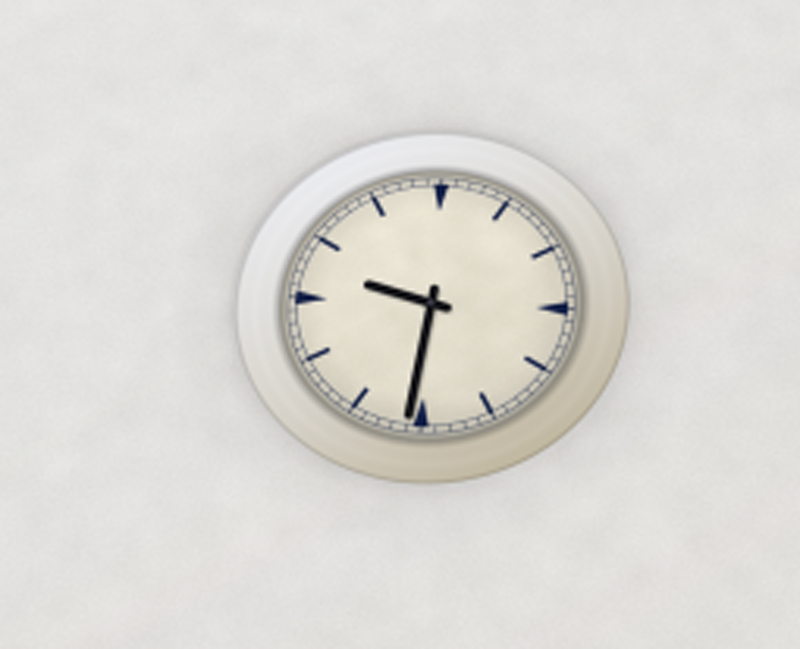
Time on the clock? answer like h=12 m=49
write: h=9 m=31
